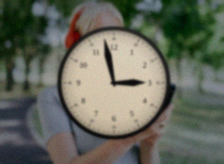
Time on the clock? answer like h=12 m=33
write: h=2 m=58
